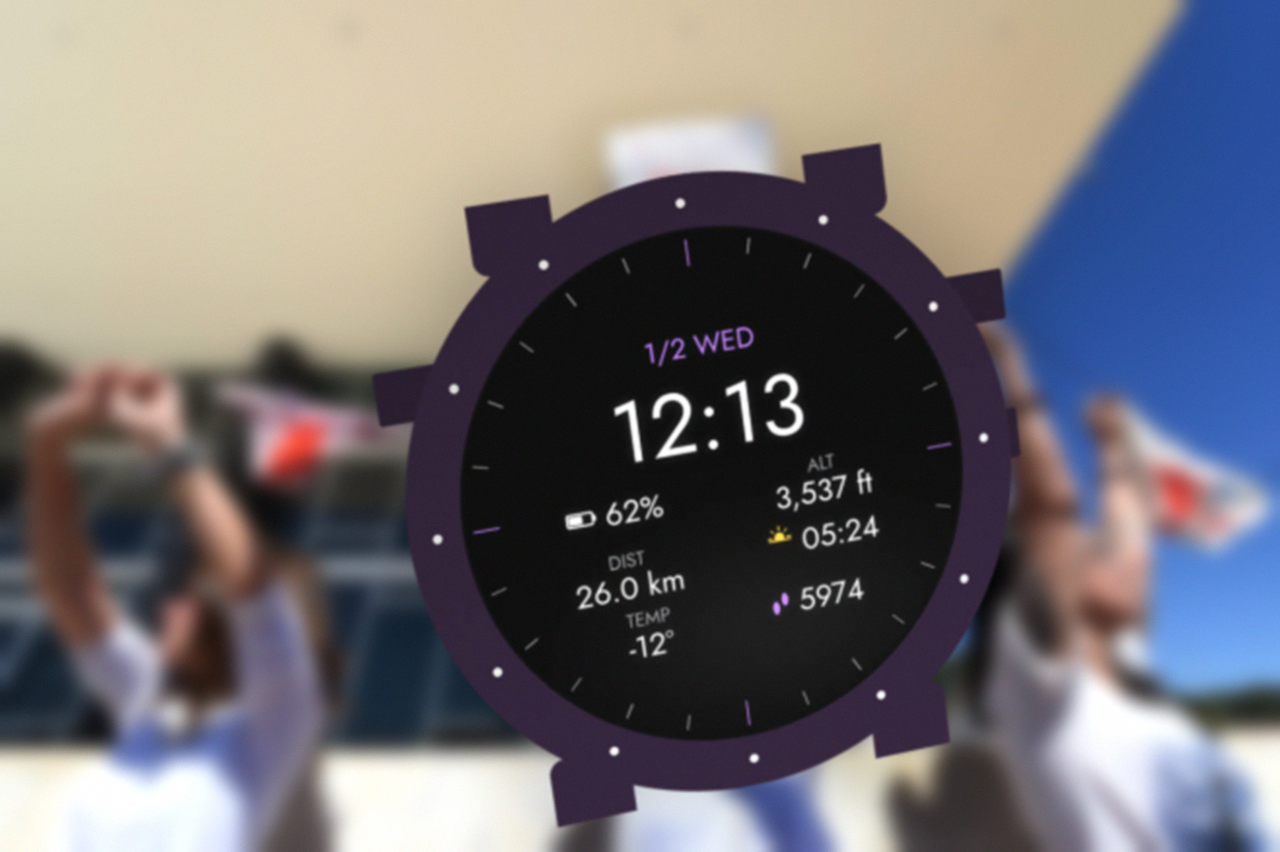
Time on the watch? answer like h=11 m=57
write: h=12 m=13
